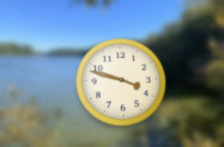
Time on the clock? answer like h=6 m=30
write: h=3 m=48
